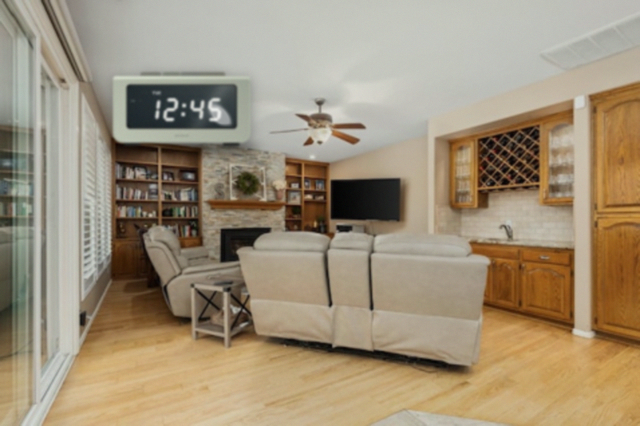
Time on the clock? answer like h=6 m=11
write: h=12 m=45
